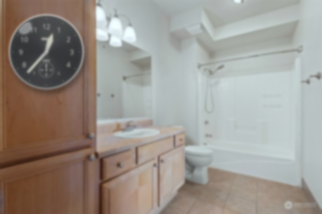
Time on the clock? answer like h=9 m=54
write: h=12 m=37
